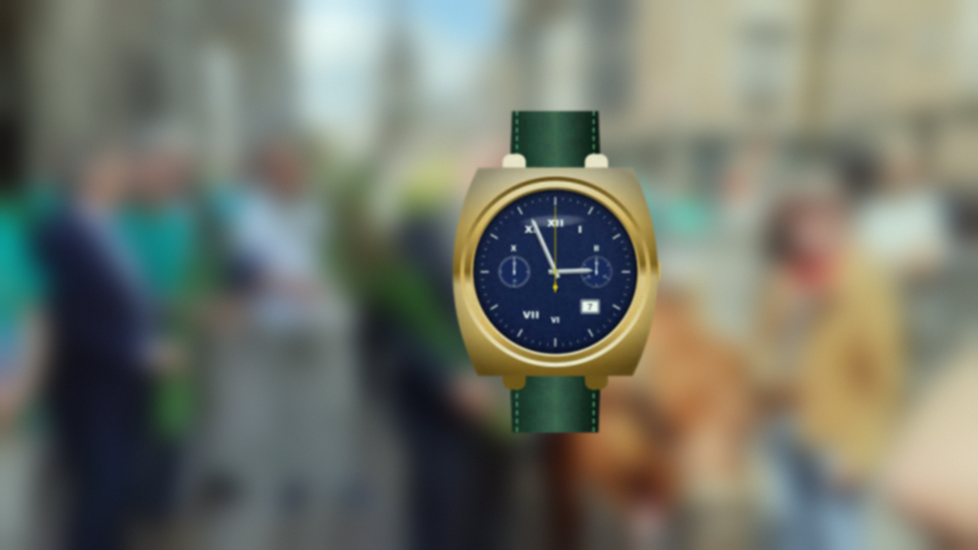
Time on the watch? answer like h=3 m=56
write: h=2 m=56
